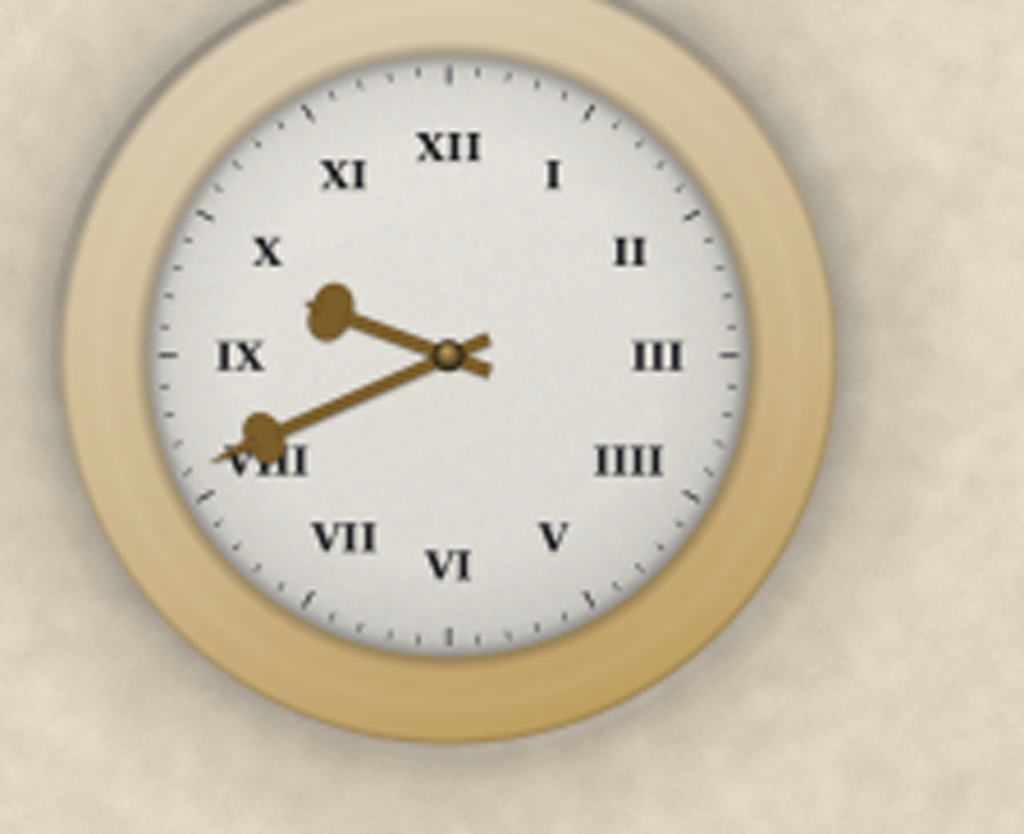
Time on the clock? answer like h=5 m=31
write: h=9 m=41
